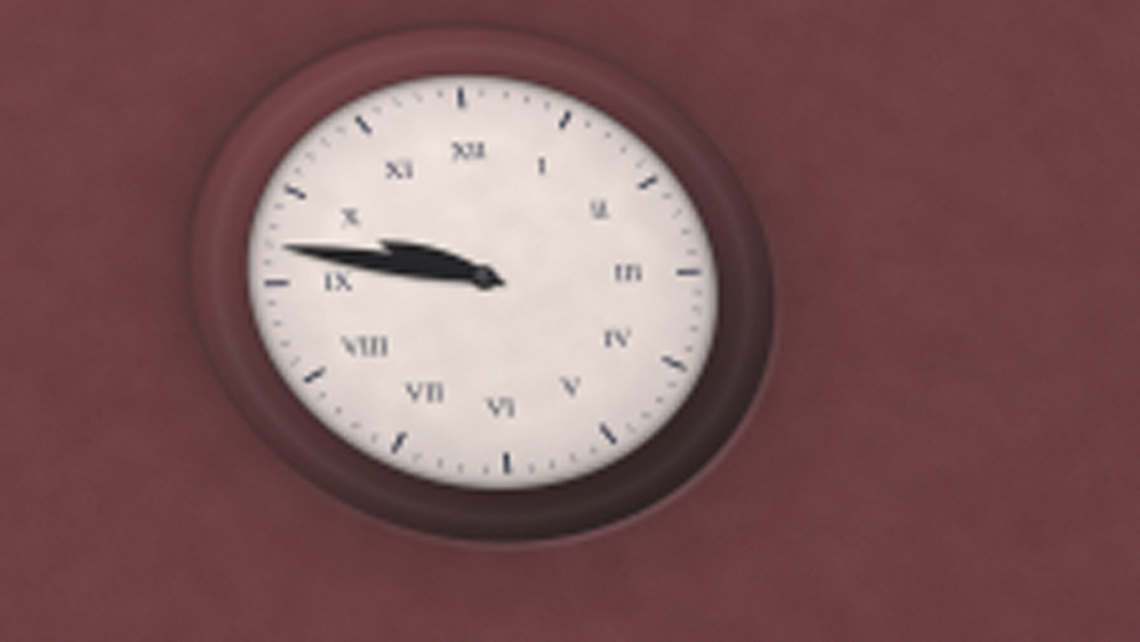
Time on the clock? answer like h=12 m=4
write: h=9 m=47
